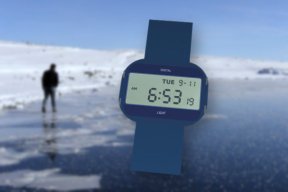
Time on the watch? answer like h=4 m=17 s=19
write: h=6 m=53 s=19
